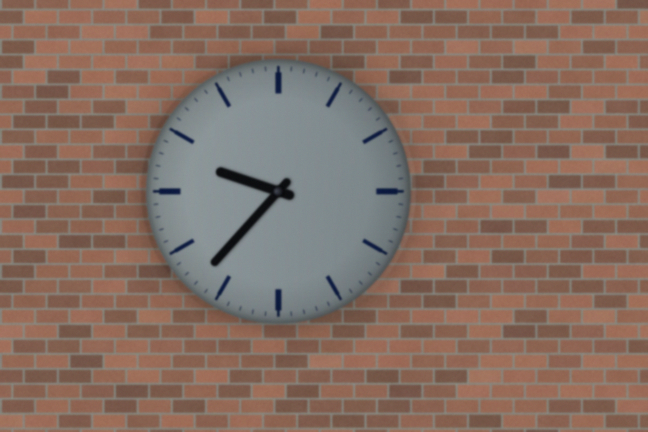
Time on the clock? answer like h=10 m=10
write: h=9 m=37
